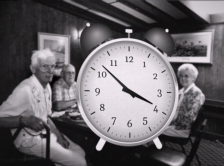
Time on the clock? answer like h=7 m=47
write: h=3 m=52
